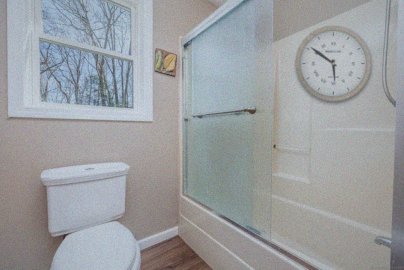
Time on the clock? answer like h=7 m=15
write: h=5 m=51
